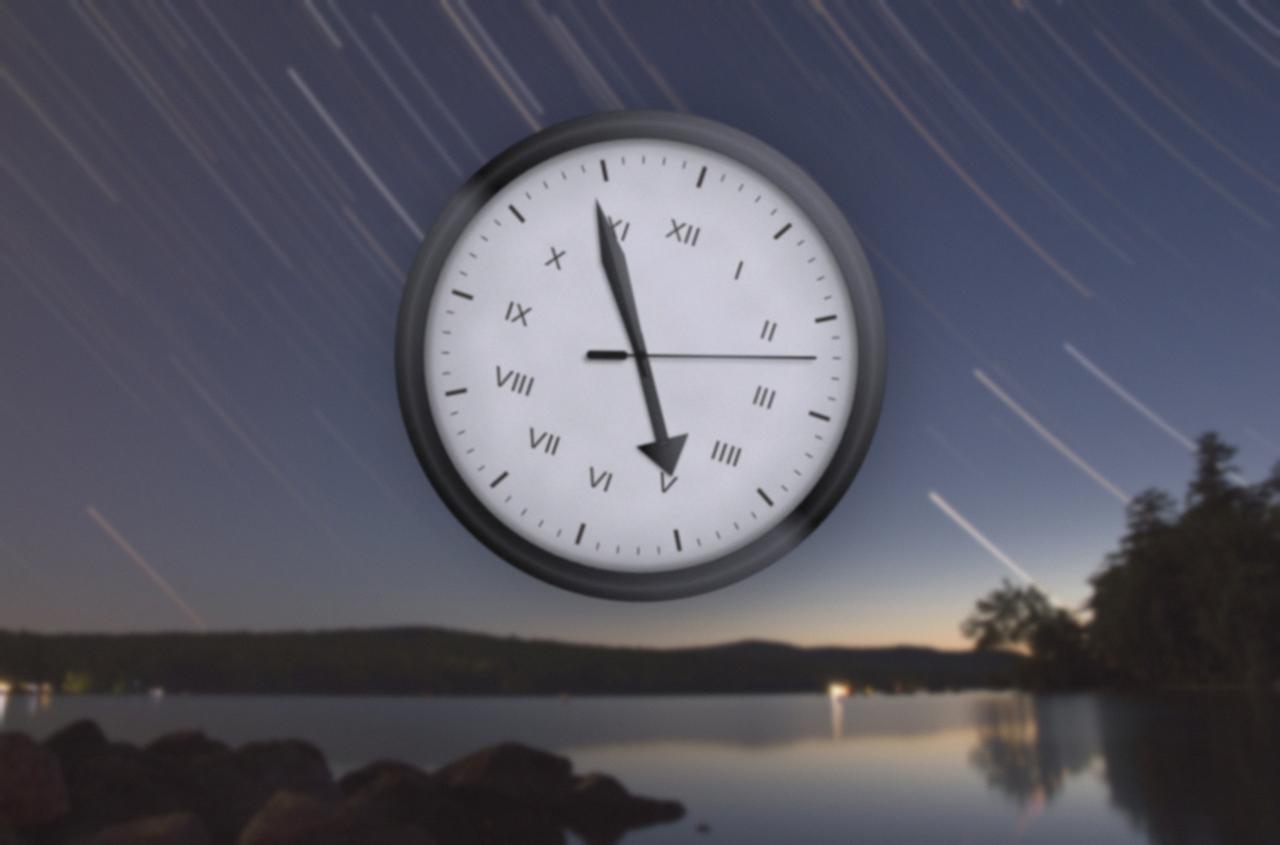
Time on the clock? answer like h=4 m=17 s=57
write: h=4 m=54 s=12
